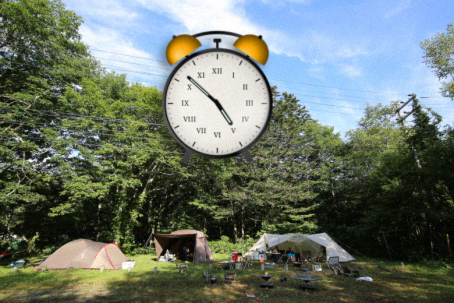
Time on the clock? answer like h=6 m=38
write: h=4 m=52
